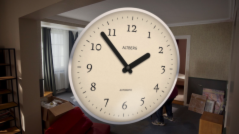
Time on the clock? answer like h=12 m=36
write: h=1 m=53
